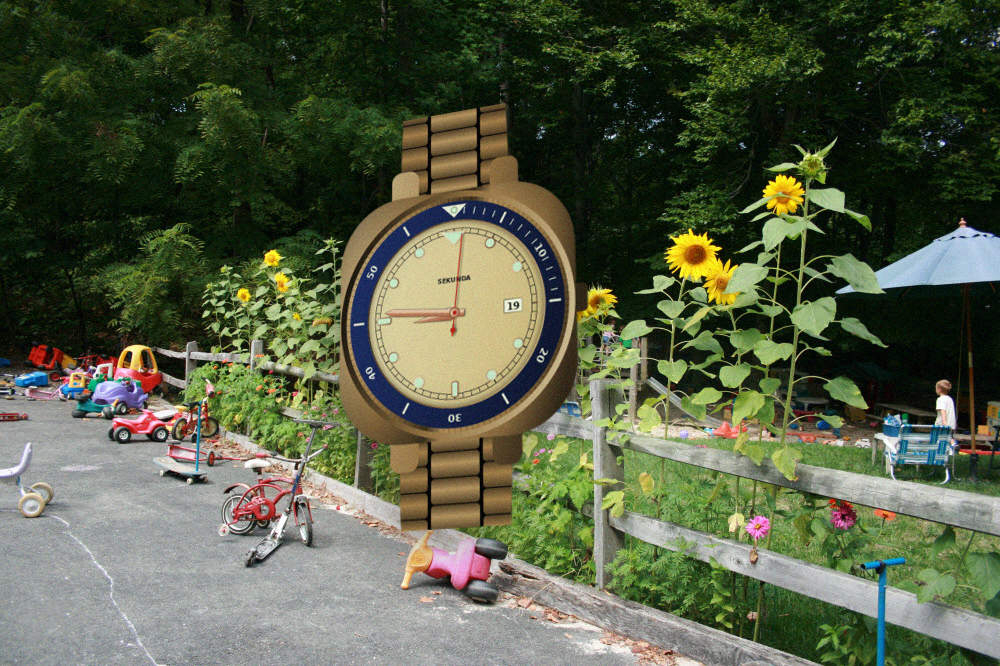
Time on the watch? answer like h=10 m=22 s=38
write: h=8 m=46 s=1
